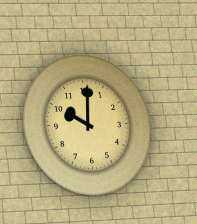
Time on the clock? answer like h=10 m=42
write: h=10 m=1
